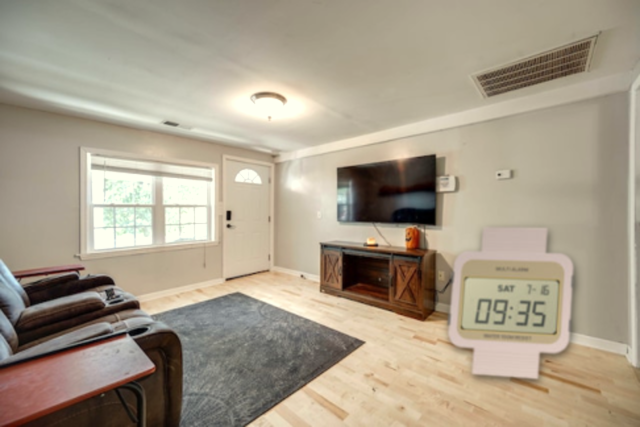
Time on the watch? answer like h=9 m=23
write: h=9 m=35
